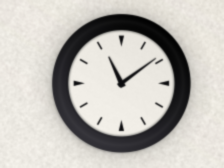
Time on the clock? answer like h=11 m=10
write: h=11 m=9
